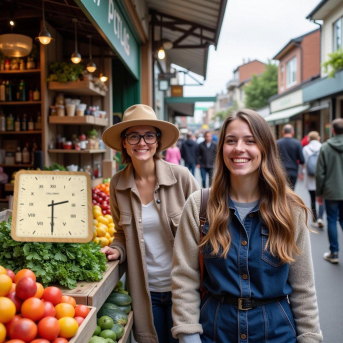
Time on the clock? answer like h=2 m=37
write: h=2 m=30
